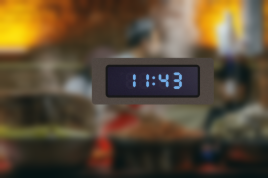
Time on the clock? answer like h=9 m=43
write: h=11 m=43
